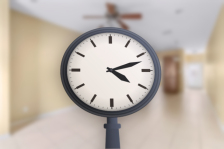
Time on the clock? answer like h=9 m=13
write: h=4 m=12
